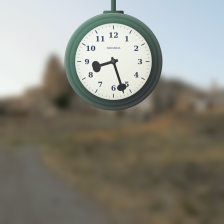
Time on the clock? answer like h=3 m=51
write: h=8 m=27
